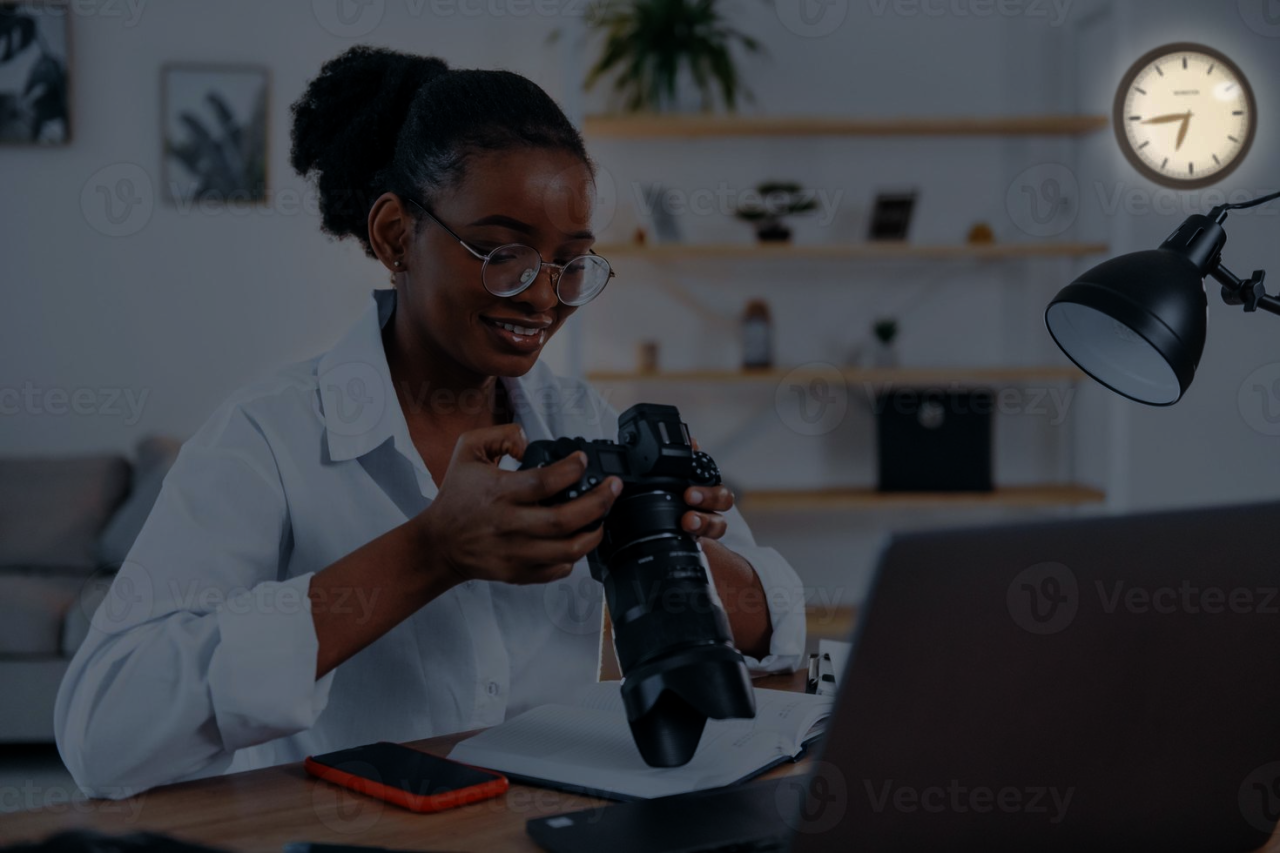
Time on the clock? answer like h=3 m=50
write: h=6 m=44
